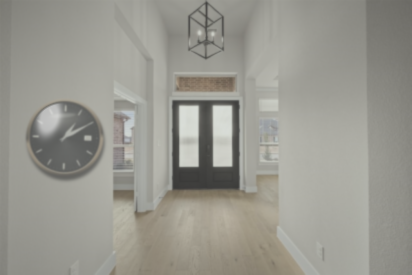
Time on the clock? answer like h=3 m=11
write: h=1 m=10
